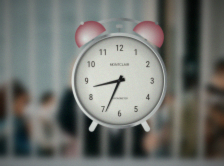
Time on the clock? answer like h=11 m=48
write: h=8 m=34
